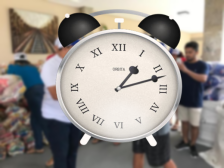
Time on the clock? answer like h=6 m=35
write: h=1 m=12
